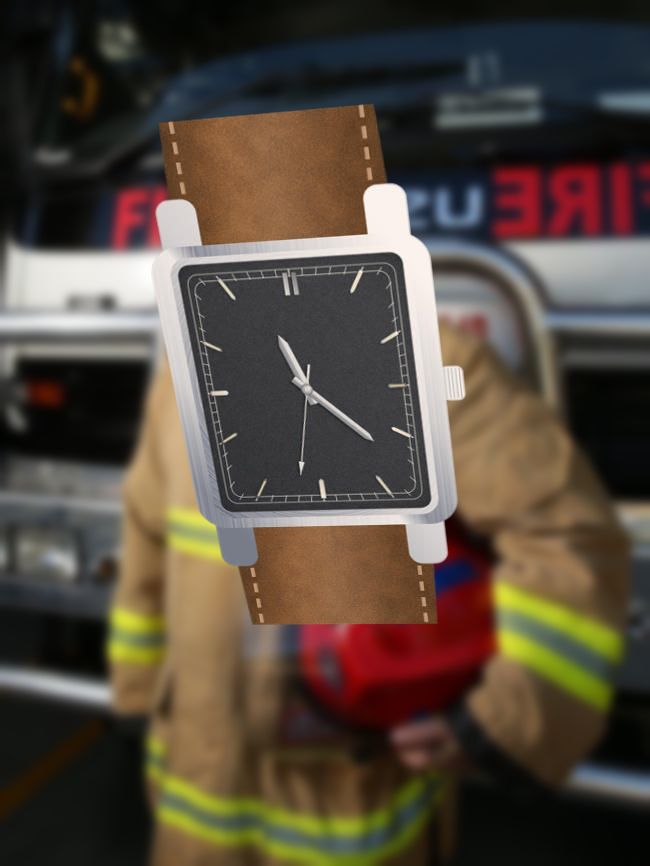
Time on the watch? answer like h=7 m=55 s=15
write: h=11 m=22 s=32
